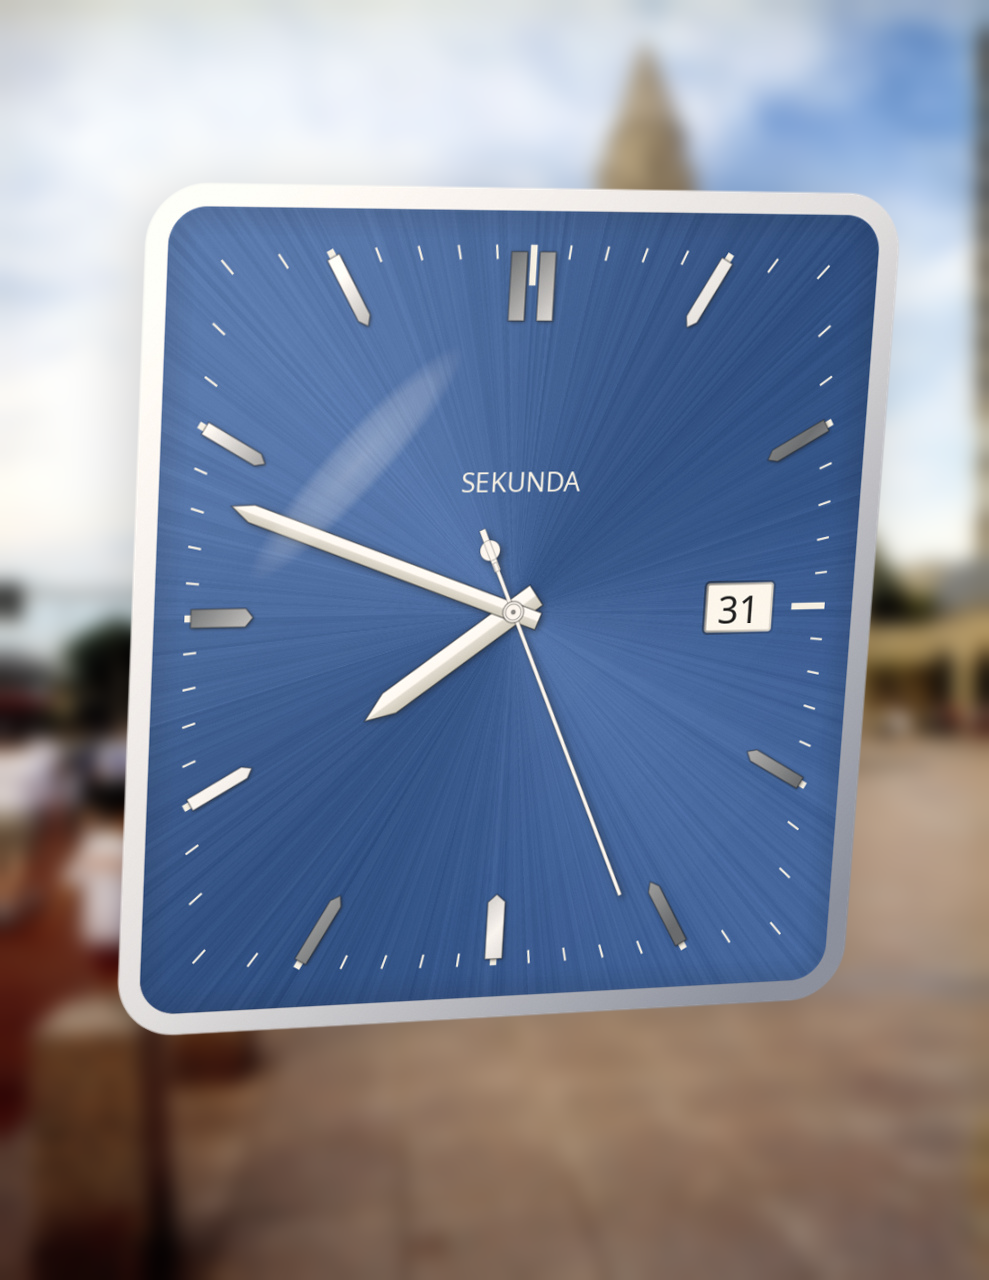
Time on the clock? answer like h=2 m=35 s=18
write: h=7 m=48 s=26
